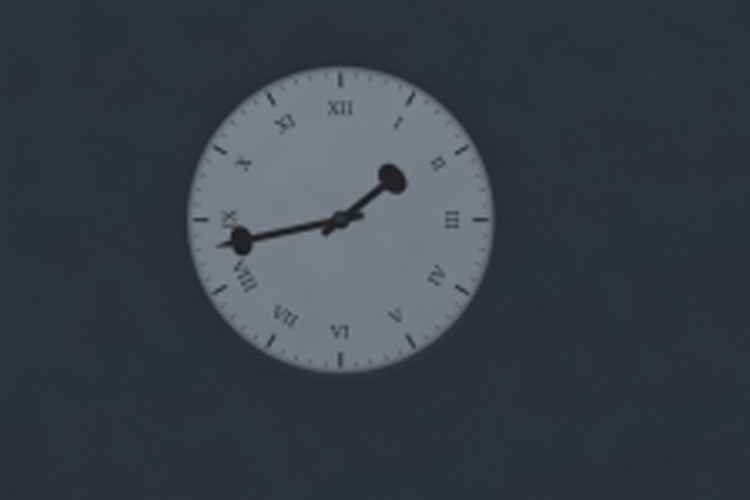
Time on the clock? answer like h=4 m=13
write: h=1 m=43
